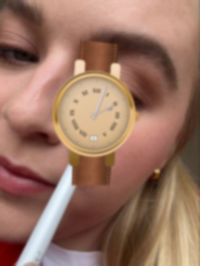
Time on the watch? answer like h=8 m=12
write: h=2 m=3
